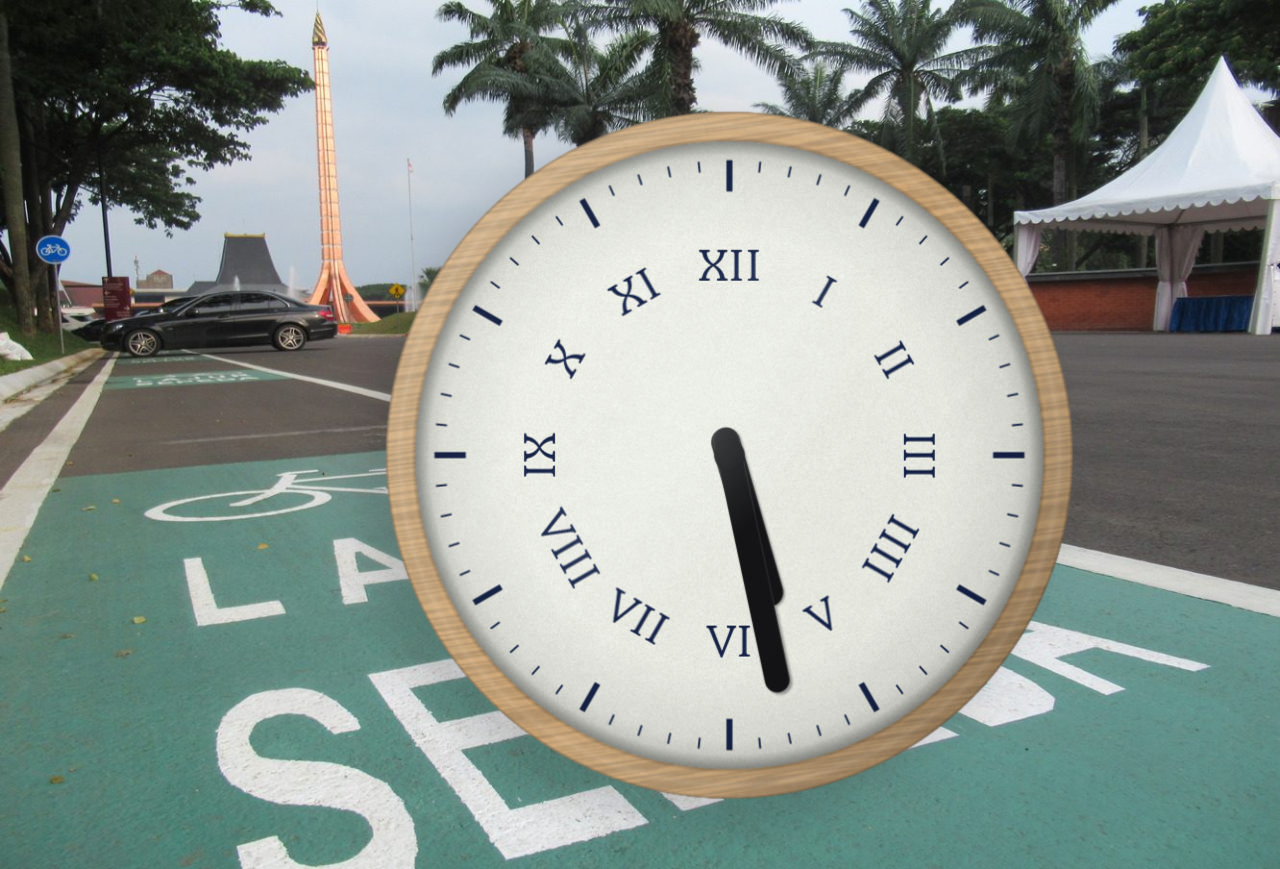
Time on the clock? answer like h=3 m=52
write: h=5 m=28
